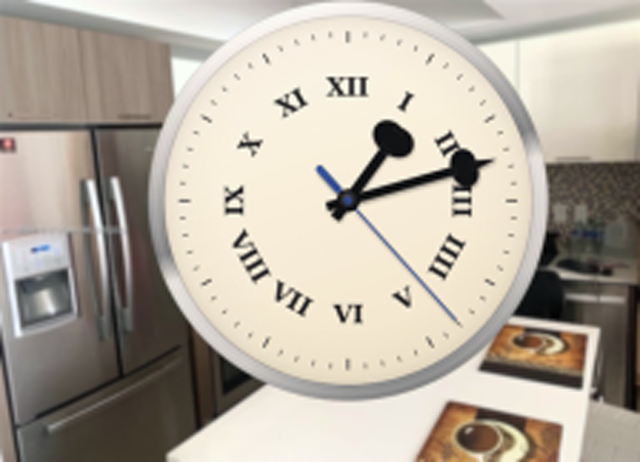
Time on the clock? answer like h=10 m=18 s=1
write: h=1 m=12 s=23
